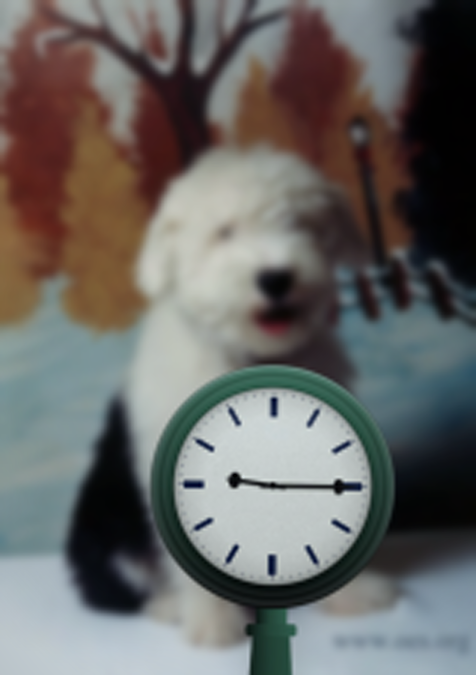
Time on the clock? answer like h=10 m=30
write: h=9 m=15
